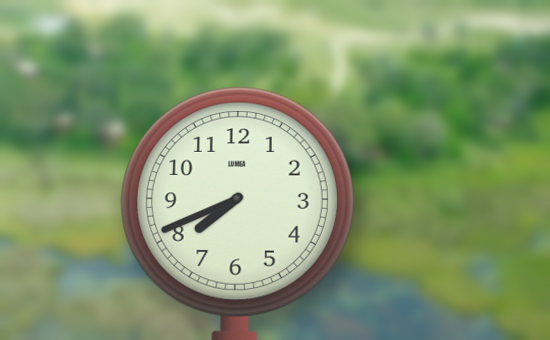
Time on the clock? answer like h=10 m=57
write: h=7 m=41
